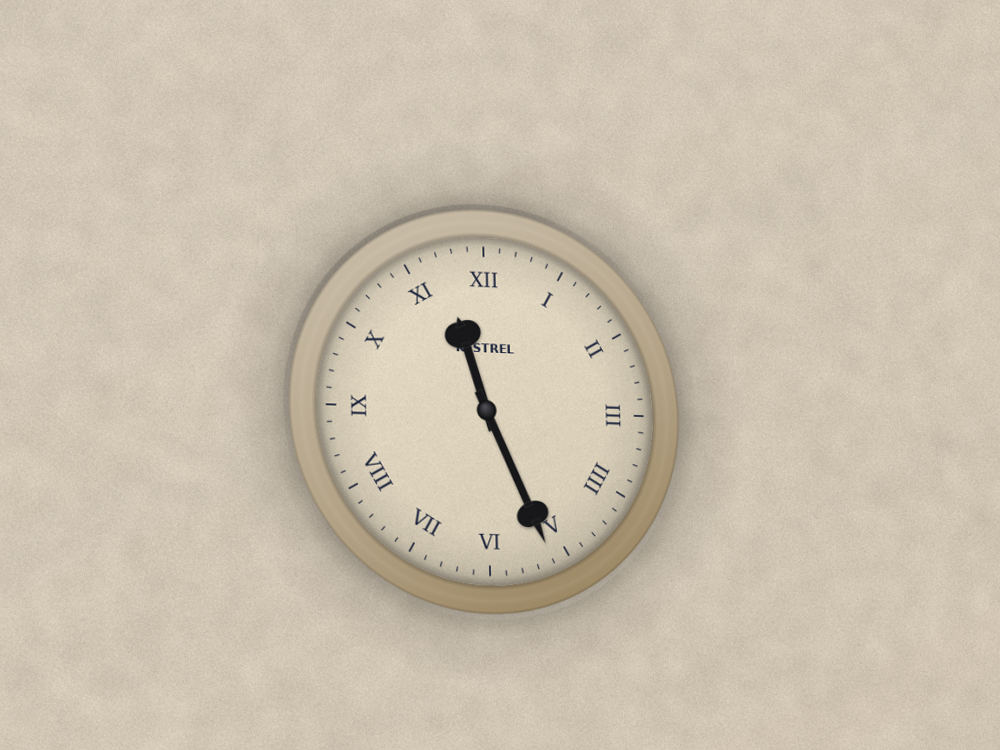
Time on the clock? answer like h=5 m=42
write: h=11 m=26
